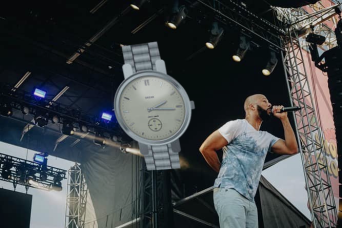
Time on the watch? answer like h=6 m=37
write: h=2 m=16
